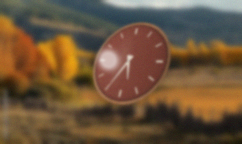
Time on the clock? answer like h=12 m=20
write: h=5 m=35
